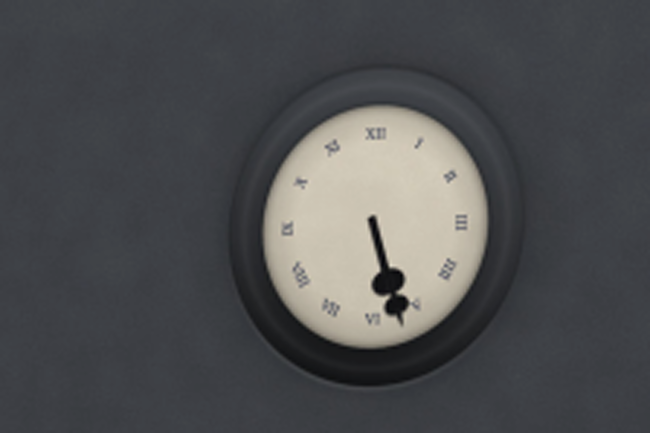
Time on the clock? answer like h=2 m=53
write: h=5 m=27
